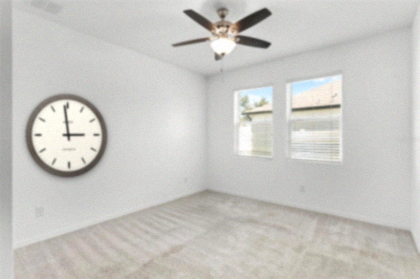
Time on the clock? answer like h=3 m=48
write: h=2 m=59
